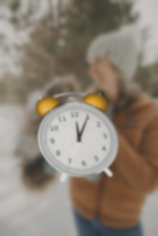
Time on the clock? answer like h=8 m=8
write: h=12 m=5
